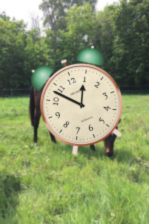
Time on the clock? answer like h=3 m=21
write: h=12 m=53
